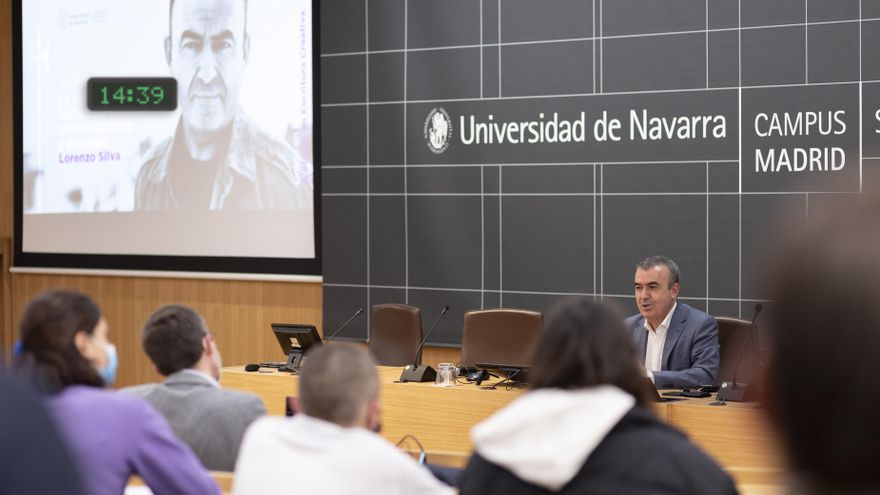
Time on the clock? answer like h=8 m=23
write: h=14 m=39
